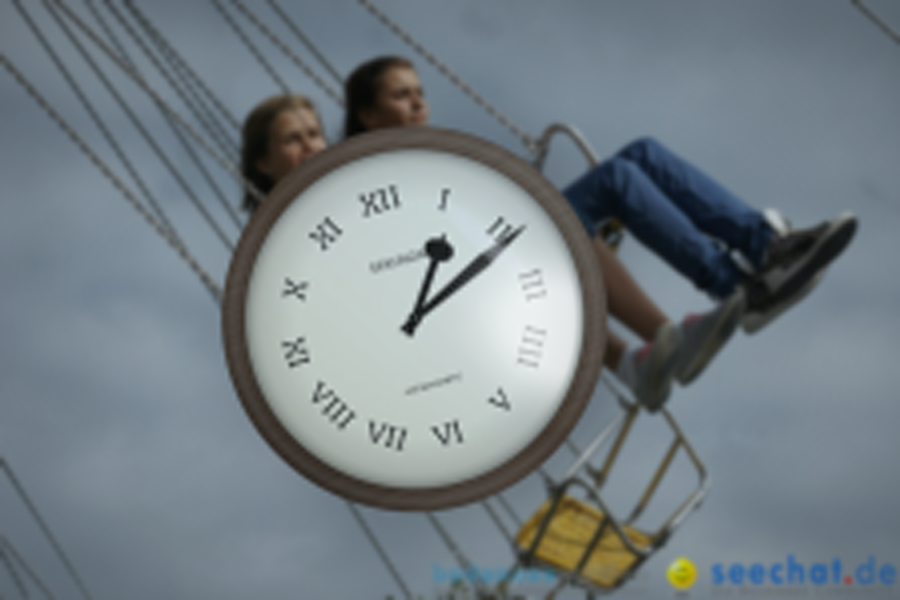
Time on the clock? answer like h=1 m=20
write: h=1 m=11
